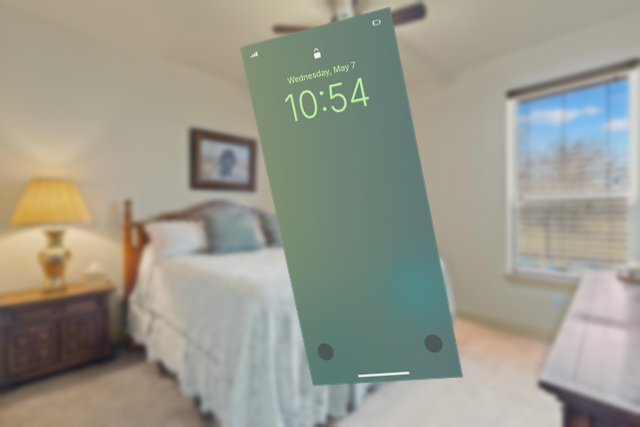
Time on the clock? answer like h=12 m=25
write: h=10 m=54
